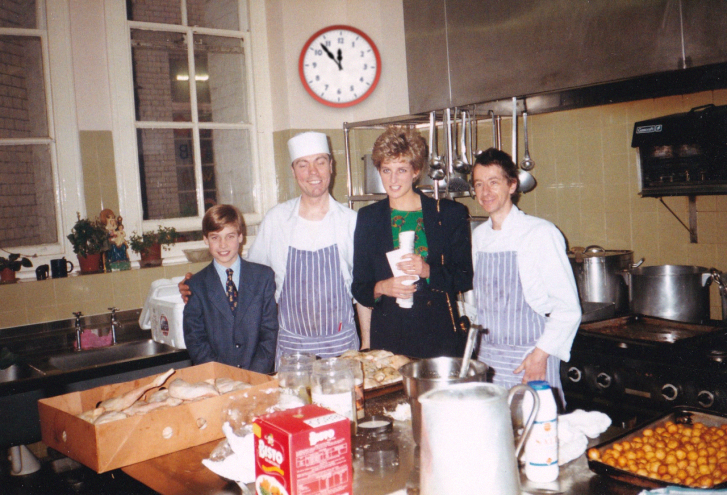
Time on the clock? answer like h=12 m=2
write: h=11 m=53
